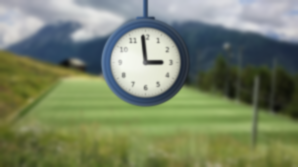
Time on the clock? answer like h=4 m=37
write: h=2 m=59
